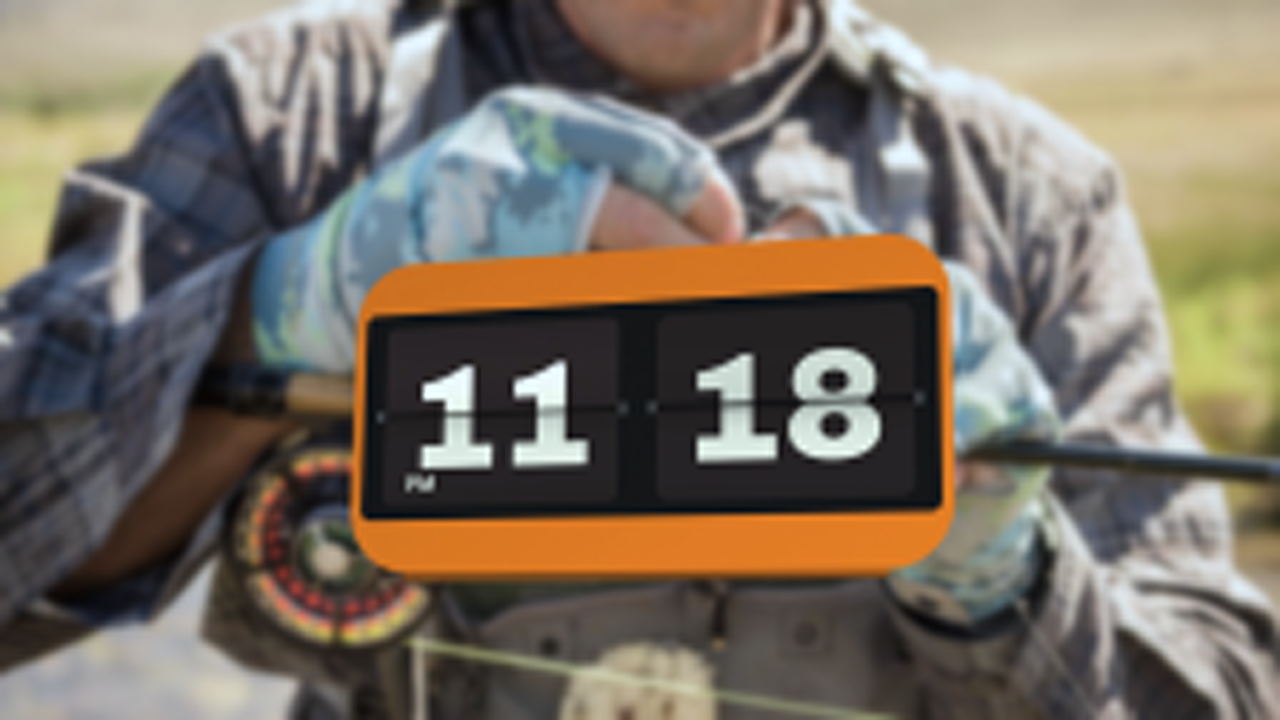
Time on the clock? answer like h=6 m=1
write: h=11 m=18
